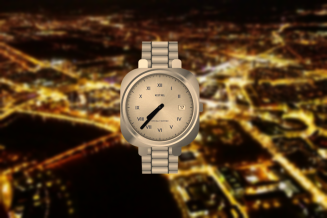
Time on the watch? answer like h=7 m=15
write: h=7 m=37
